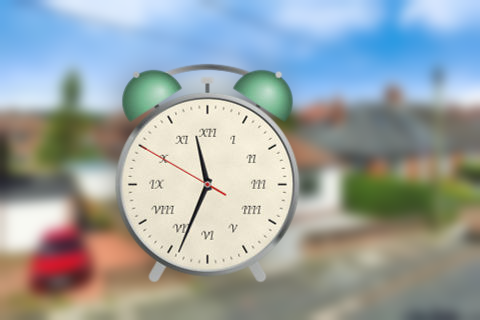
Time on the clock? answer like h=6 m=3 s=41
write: h=11 m=33 s=50
